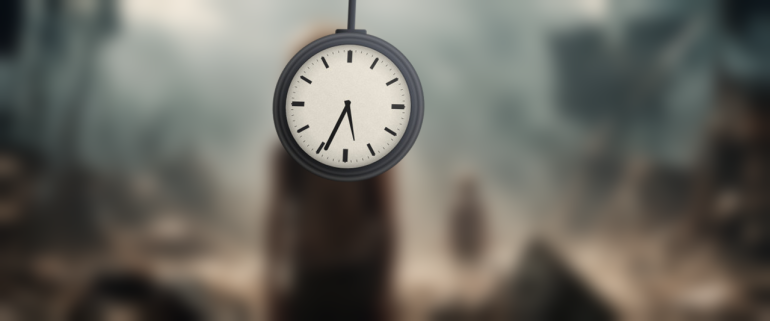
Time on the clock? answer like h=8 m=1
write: h=5 m=34
